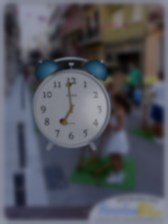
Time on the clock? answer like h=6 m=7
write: h=6 m=59
